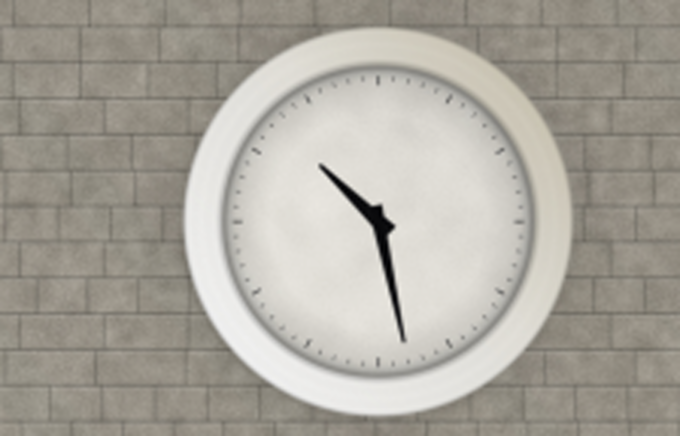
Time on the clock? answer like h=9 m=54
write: h=10 m=28
